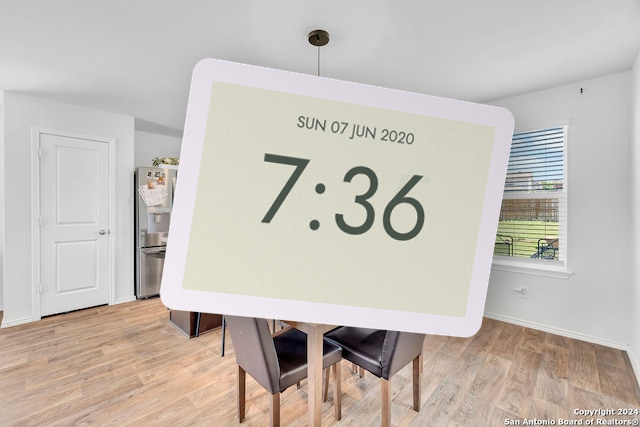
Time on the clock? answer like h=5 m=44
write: h=7 m=36
